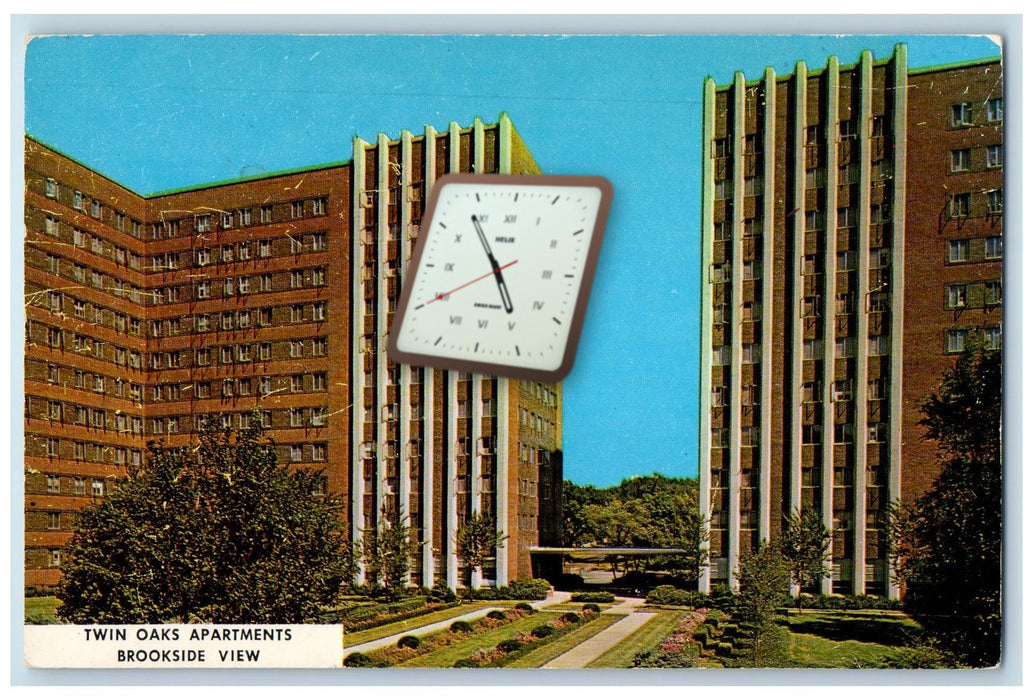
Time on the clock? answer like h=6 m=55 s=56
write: h=4 m=53 s=40
